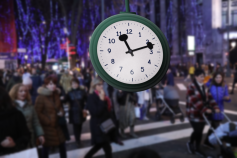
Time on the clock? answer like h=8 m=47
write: h=11 m=12
